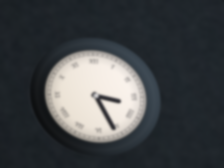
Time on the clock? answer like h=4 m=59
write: h=3 m=26
